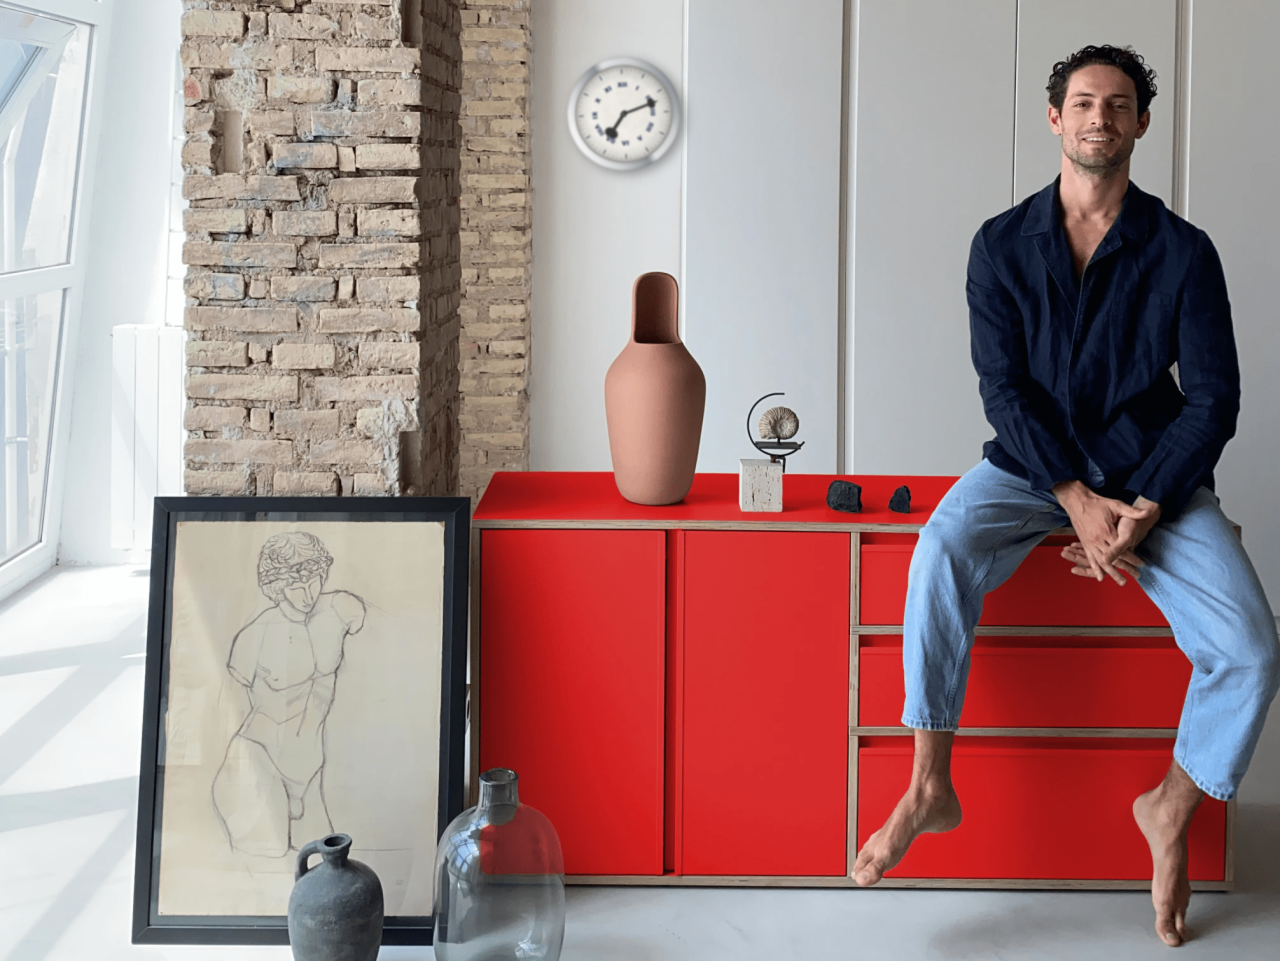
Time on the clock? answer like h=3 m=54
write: h=7 m=12
